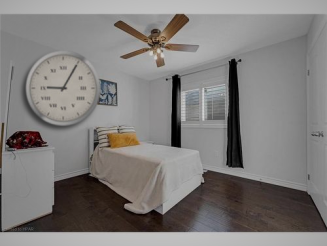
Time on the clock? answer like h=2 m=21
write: h=9 m=5
